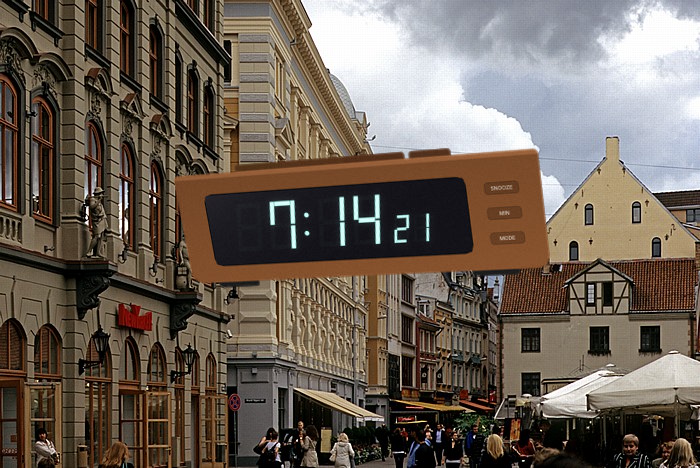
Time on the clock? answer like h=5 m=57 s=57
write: h=7 m=14 s=21
